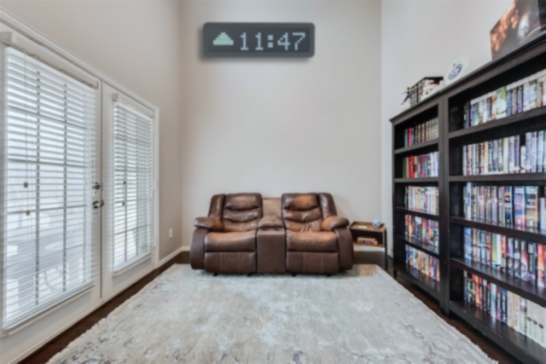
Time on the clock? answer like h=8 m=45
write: h=11 m=47
